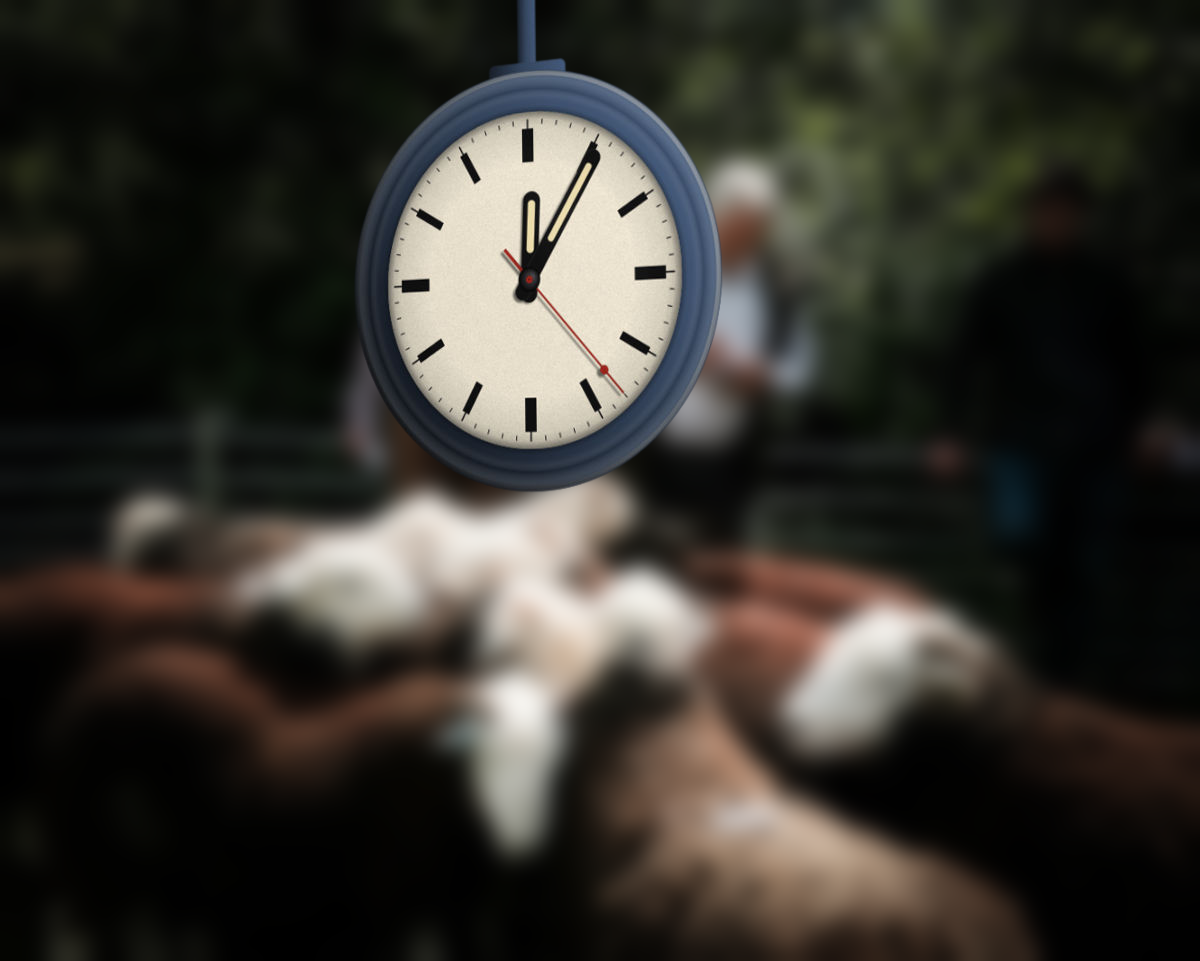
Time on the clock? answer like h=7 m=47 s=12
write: h=12 m=5 s=23
